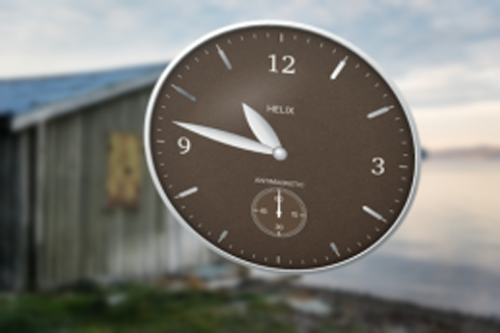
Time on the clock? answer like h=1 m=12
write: h=10 m=47
